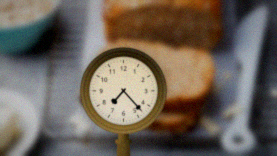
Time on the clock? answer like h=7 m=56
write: h=7 m=23
